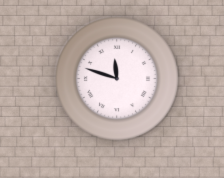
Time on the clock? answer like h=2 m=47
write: h=11 m=48
